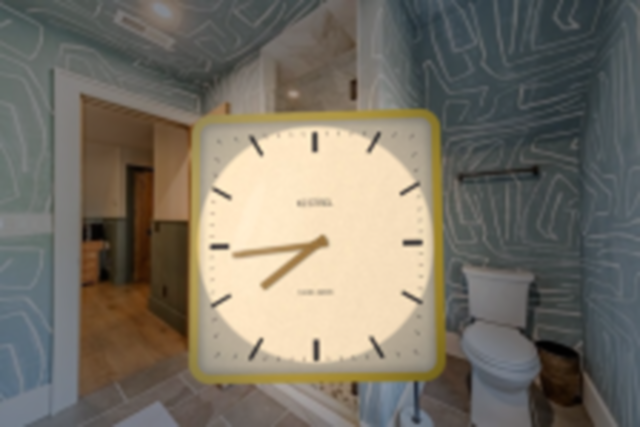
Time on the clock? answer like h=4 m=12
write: h=7 m=44
